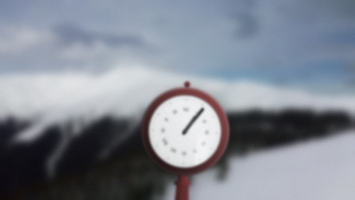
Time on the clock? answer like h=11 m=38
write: h=1 m=6
